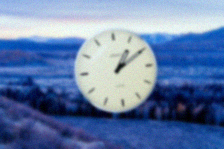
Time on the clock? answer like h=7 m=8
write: h=1 m=10
